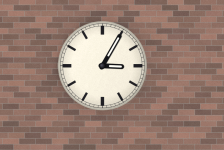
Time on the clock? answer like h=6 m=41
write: h=3 m=5
